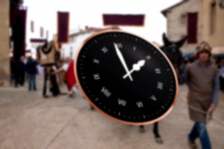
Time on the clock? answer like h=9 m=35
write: h=1 m=59
